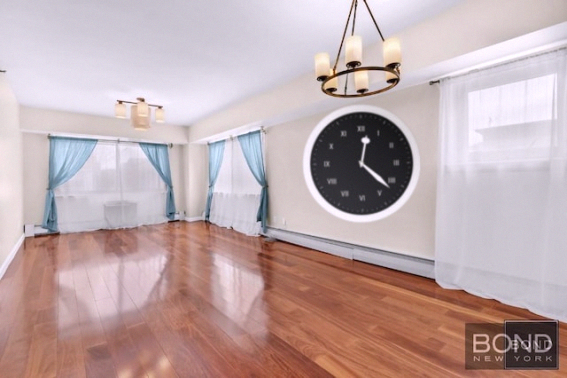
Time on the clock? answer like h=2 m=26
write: h=12 m=22
